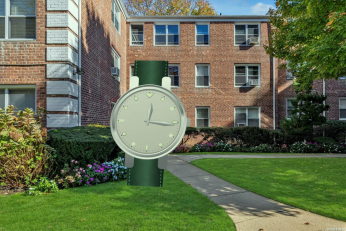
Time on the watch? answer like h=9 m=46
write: h=12 m=16
